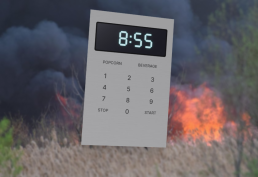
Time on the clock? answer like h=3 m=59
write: h=8 m=55
